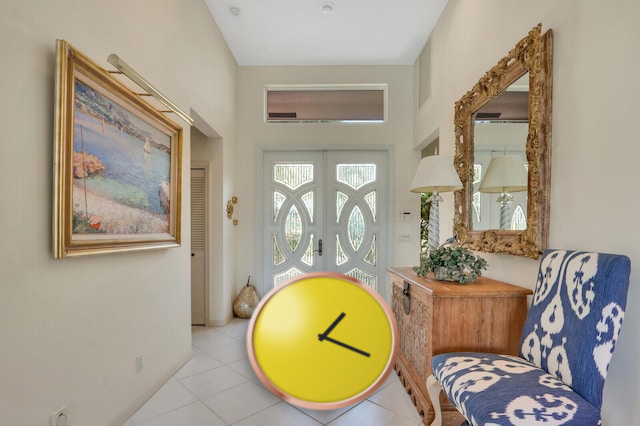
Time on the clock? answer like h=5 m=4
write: h=1 m=19
